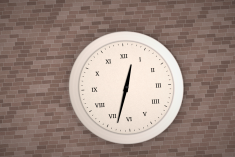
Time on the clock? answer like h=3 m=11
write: h=12 m=33
